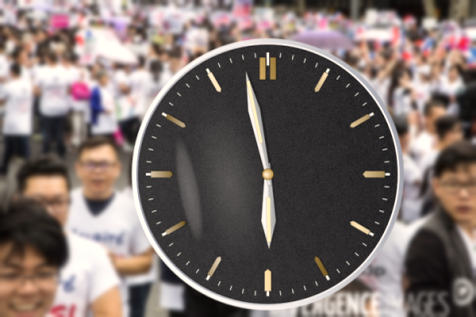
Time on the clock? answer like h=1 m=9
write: h=5 m=58
